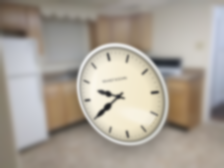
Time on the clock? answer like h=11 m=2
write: h=9 m=40
